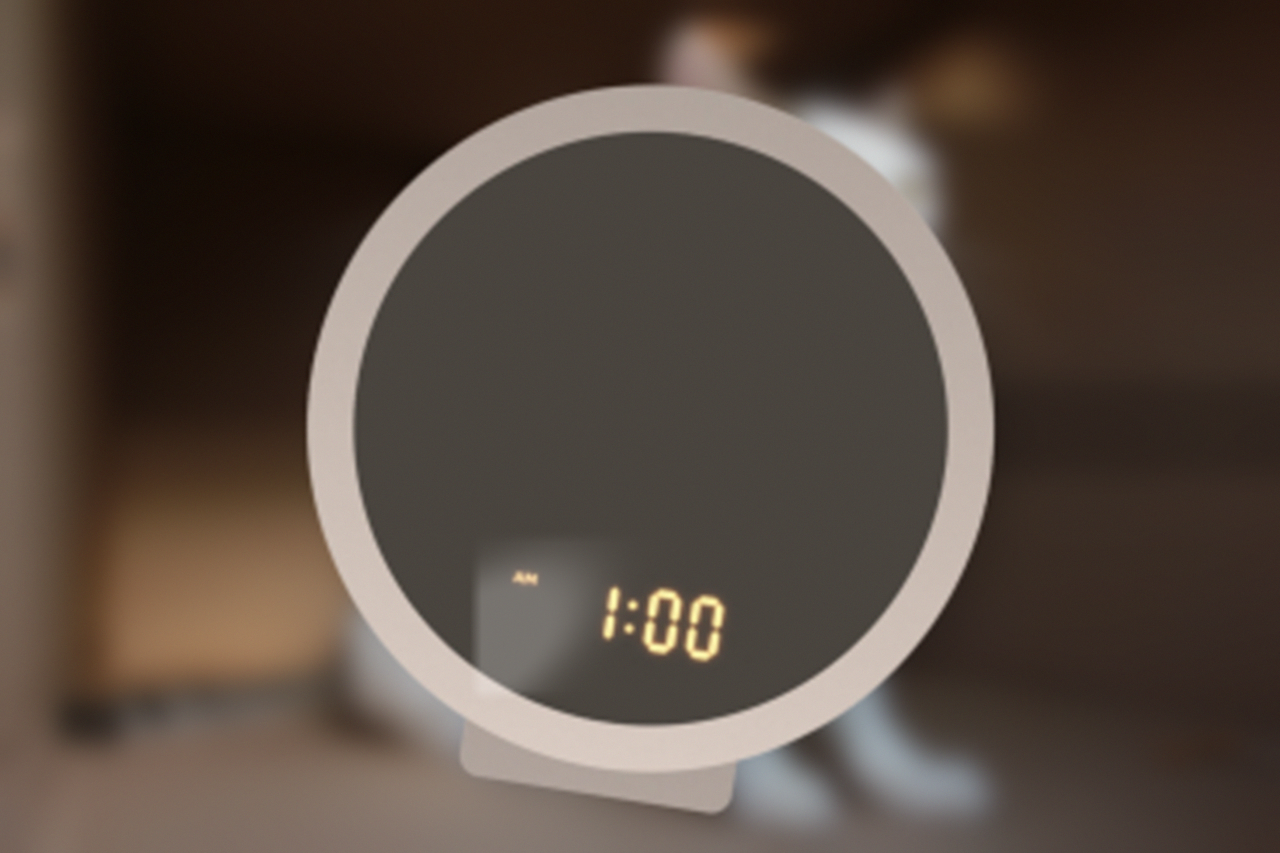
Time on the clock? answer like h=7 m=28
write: h=1 m=0
